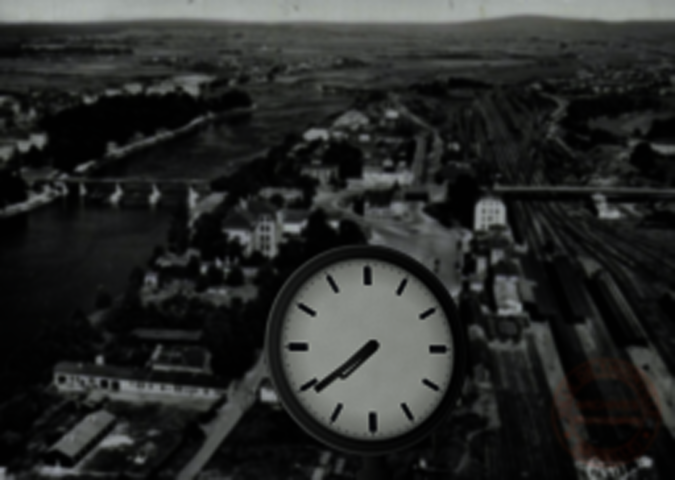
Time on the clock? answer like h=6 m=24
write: h=7 m=39
